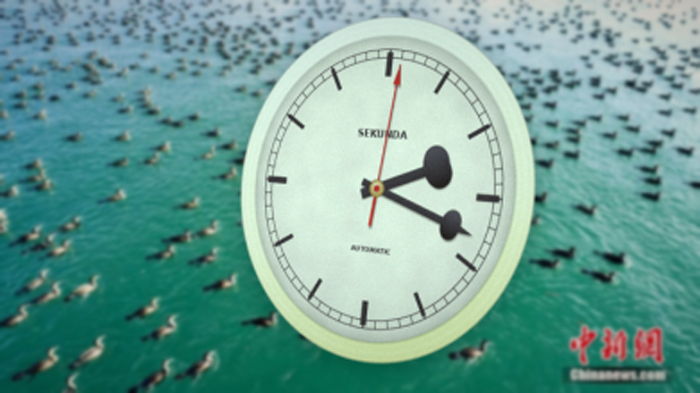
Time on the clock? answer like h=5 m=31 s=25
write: h=2 m=18 s=1
